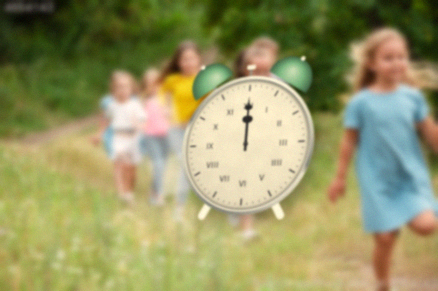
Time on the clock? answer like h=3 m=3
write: h=12 m=0
